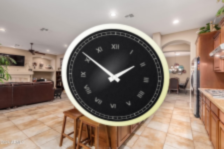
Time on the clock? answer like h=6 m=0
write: h=1 m=51
